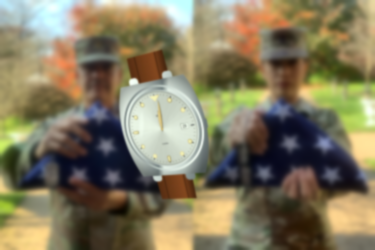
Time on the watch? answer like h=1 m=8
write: h=12 m=1
